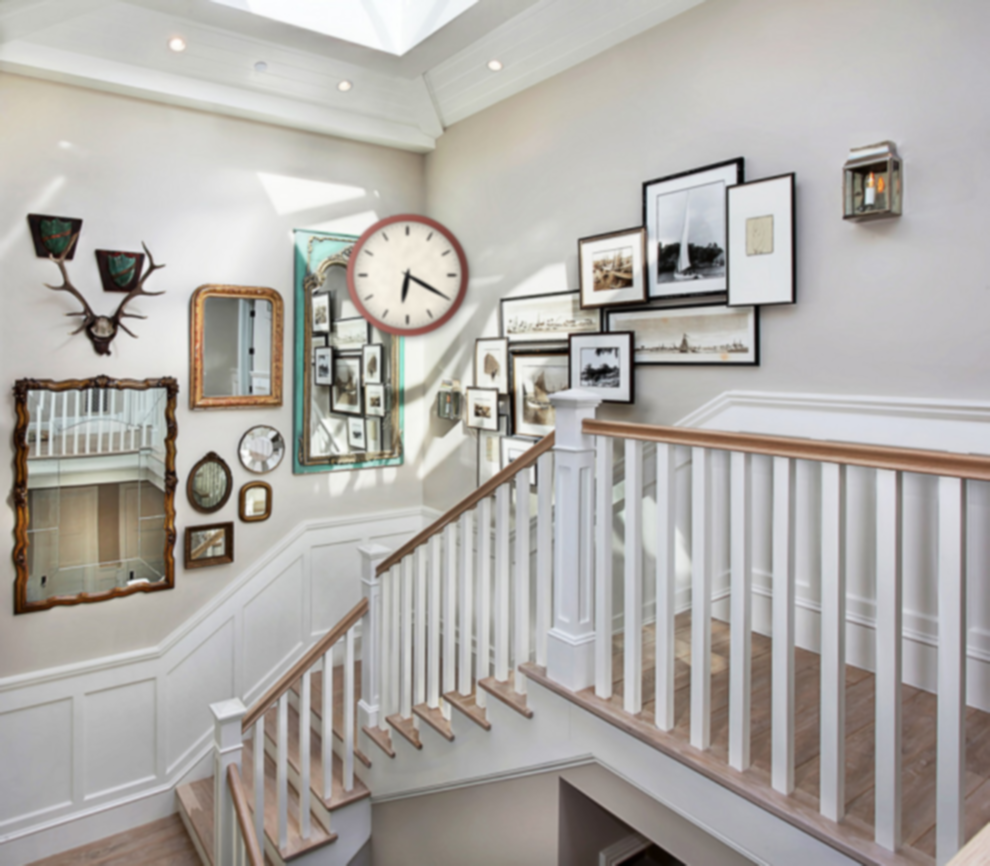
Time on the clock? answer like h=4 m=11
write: h=6 m=20
